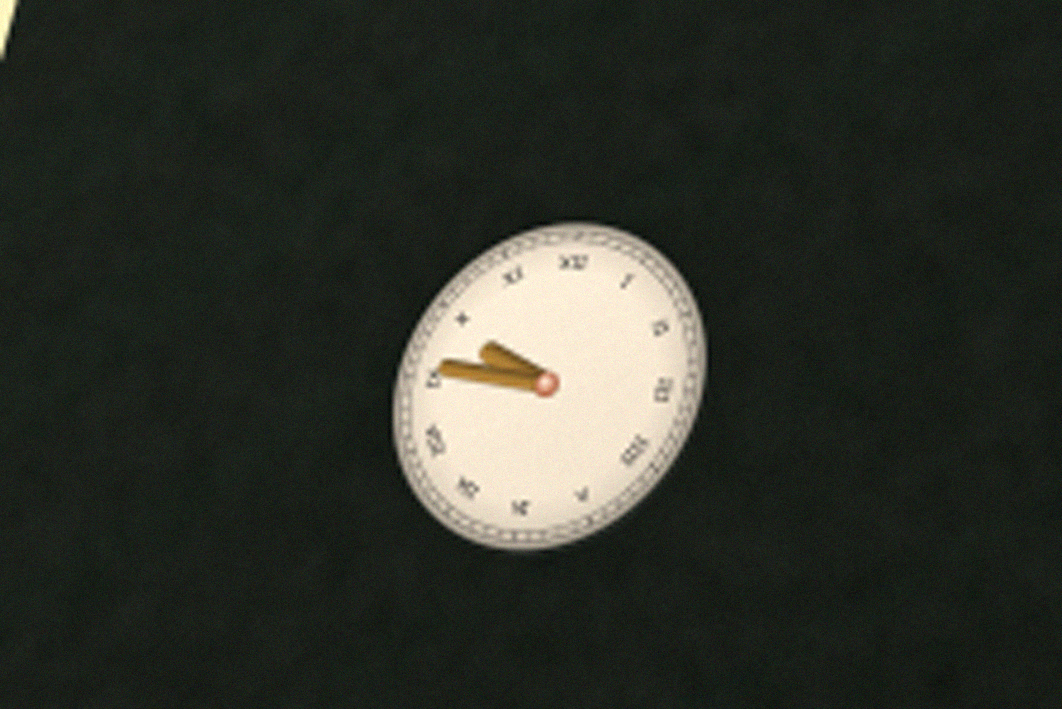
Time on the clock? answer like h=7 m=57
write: h=9 m=46
